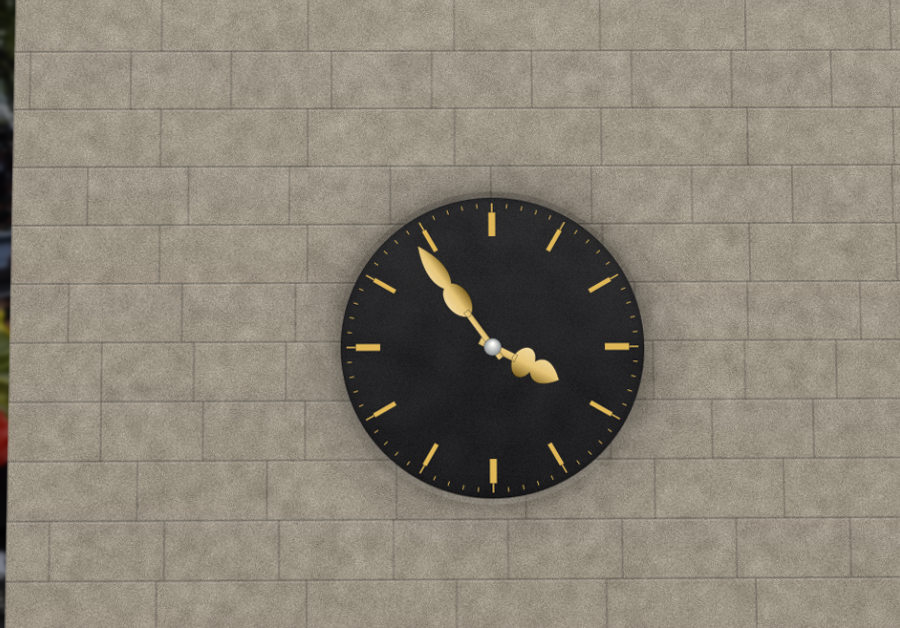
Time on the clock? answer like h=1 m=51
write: h=3 m=54
